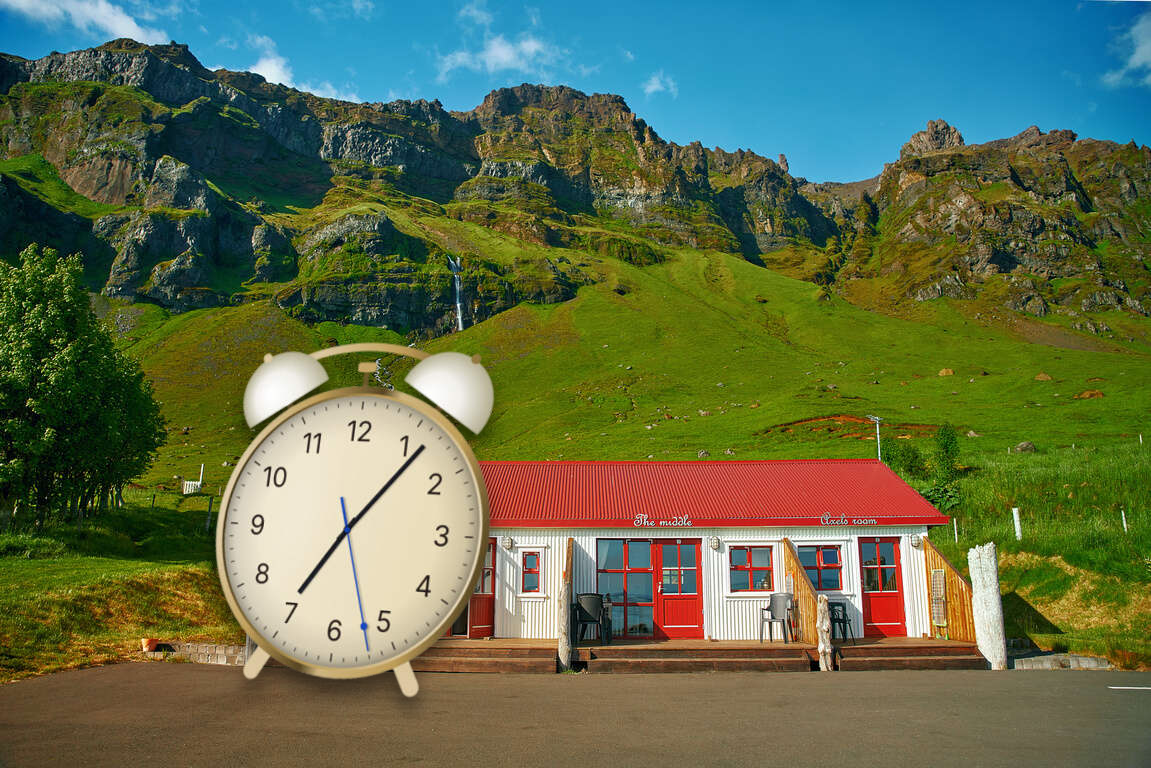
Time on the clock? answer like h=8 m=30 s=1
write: h=7 m=6 s=27
